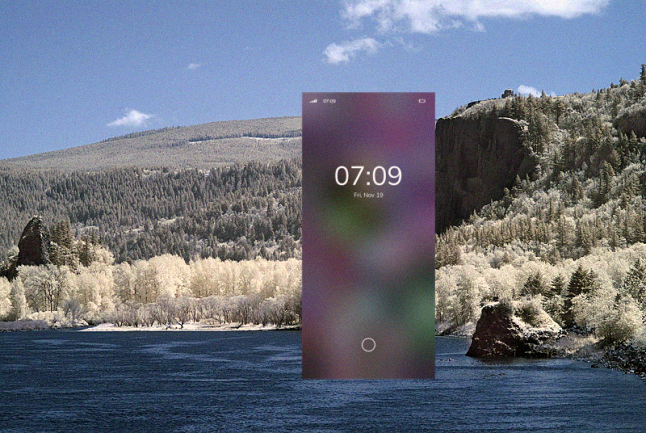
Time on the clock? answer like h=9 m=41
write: h=7 m=9
